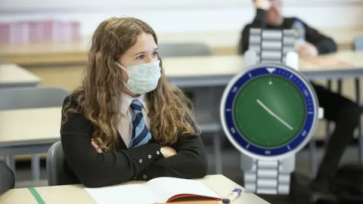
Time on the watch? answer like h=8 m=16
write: h=10 m=21
